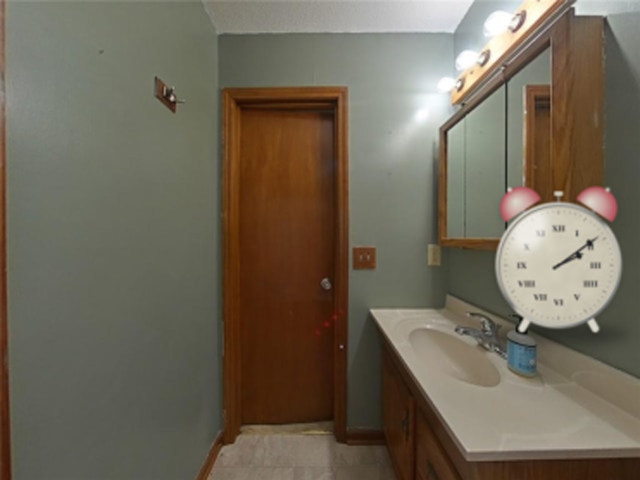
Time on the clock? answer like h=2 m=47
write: h=2 m=9
